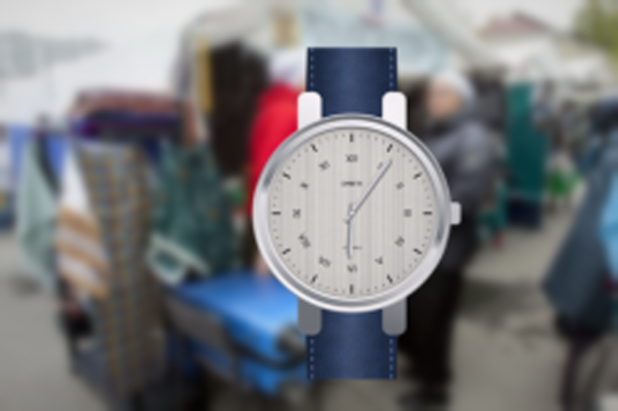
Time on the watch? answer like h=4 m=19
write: h=6 m=6
